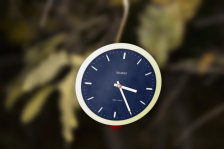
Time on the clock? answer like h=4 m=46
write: h=3 m=25
